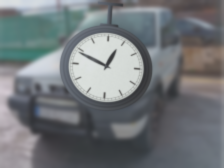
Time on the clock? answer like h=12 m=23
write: h=12 m=49
